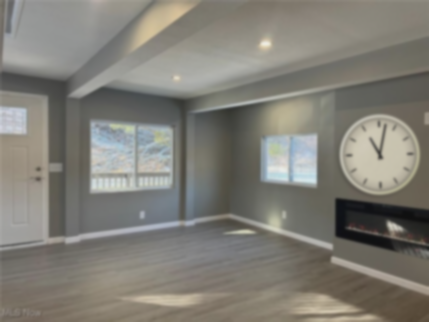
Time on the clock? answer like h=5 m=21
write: h=11 m=2
